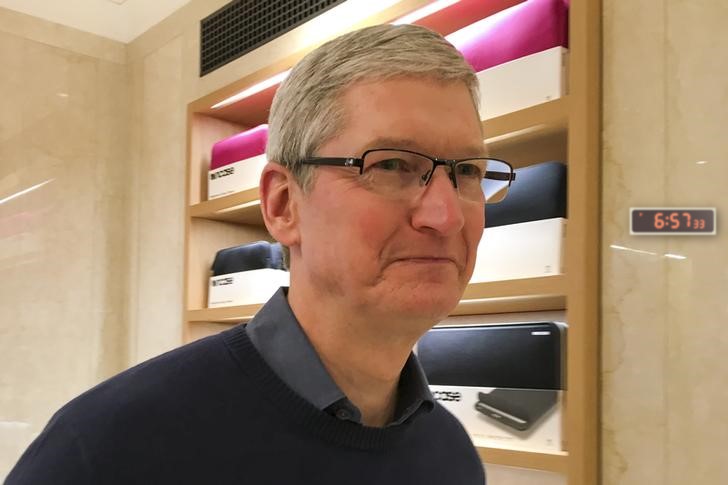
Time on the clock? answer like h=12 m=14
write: h=6 m=57
